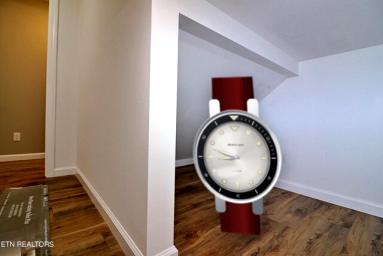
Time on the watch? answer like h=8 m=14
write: h=8 m=48
